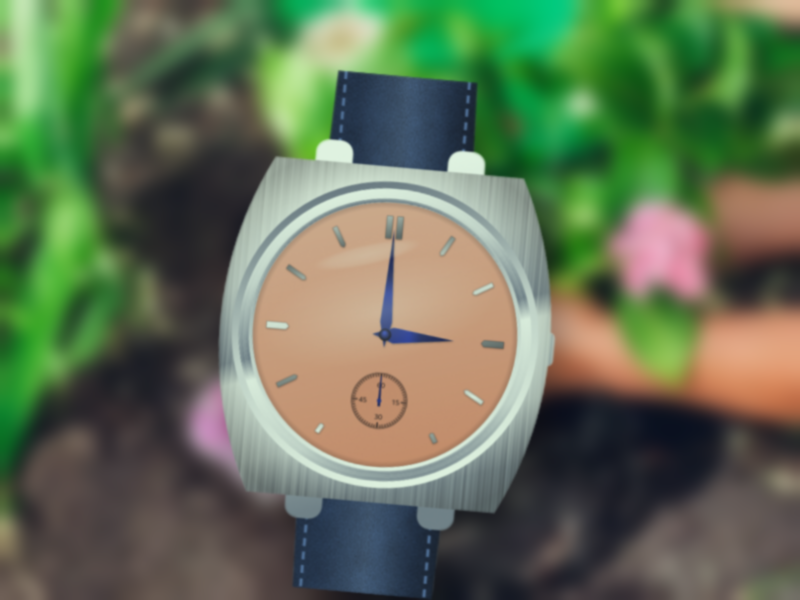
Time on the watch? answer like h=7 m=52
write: h=3 m=0
